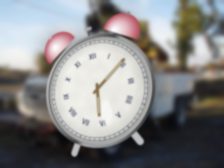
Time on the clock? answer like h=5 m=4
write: h=6 m=9
